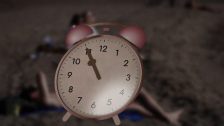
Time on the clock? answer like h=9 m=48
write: h=10 m=55
